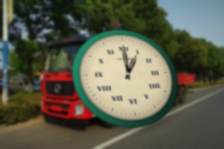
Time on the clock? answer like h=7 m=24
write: h=1 m=0
